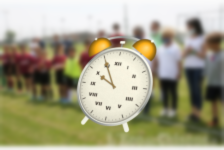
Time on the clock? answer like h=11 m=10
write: h=9 m=55
